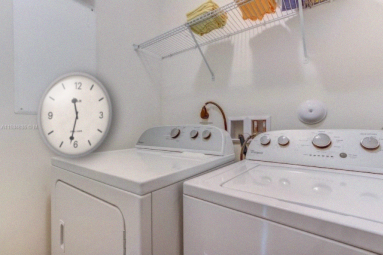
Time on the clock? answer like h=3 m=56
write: h=11 m=32
